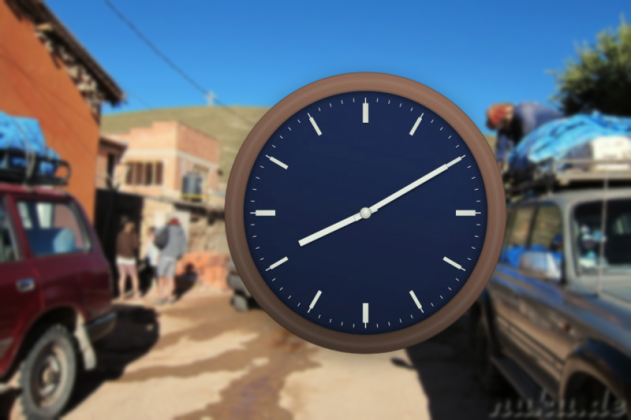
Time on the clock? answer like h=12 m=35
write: h=8 m=10
